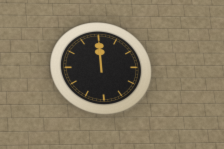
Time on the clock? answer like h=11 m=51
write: h=12 m=0
